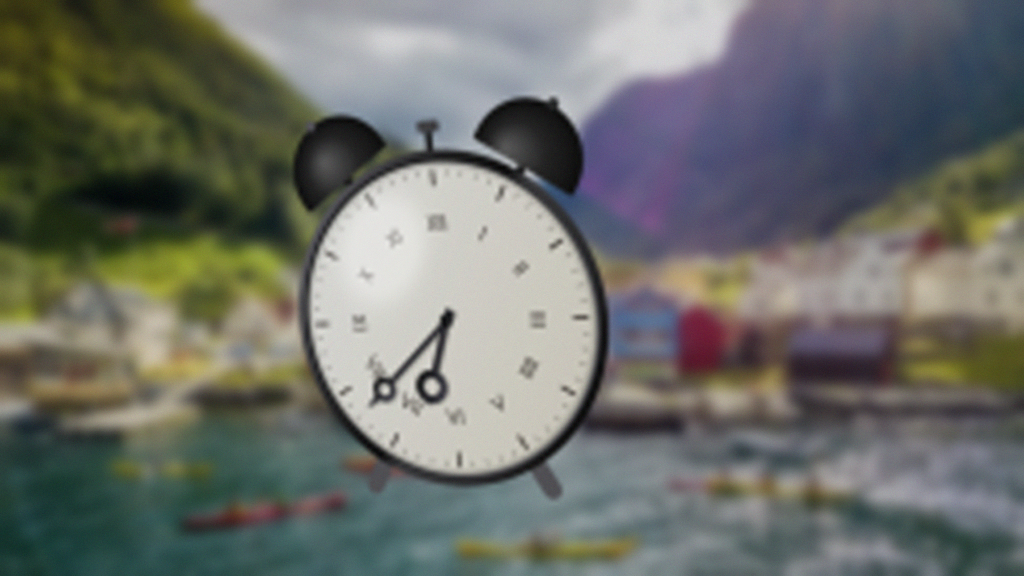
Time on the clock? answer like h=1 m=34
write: h=6 m=38
